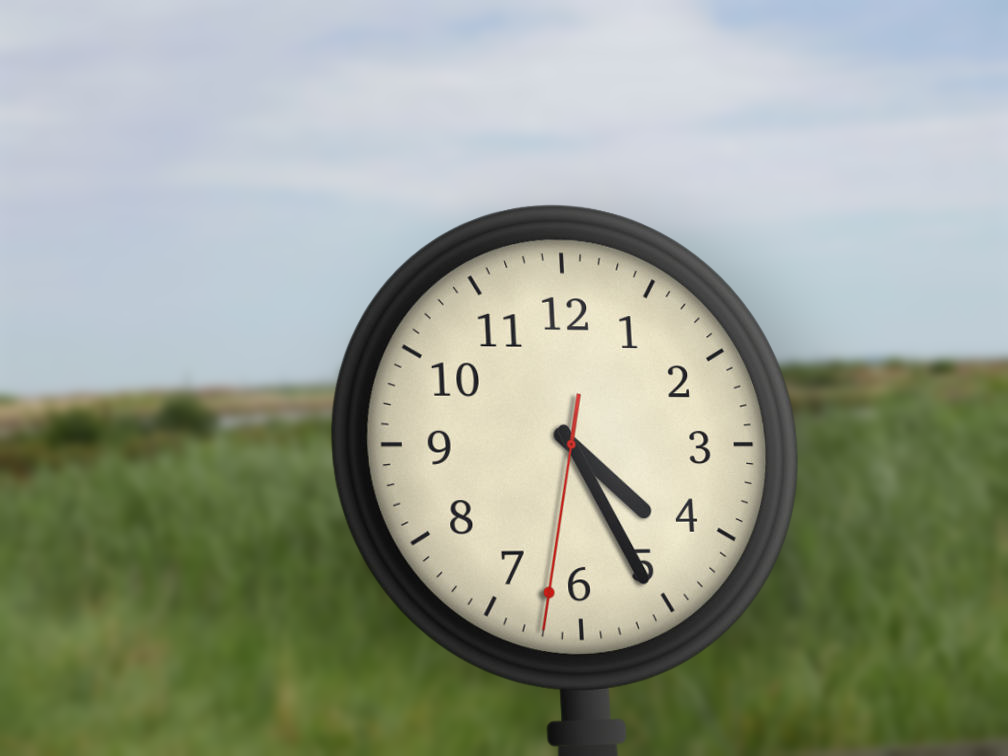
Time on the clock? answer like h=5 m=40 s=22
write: h=4 m=25 s=32
